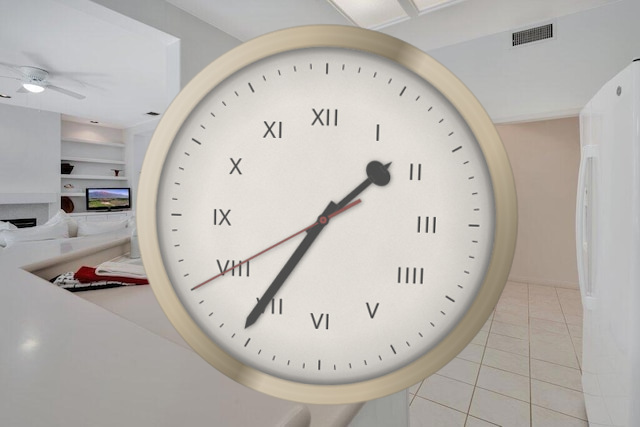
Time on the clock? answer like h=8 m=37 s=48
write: h=1 m=35 s=40
